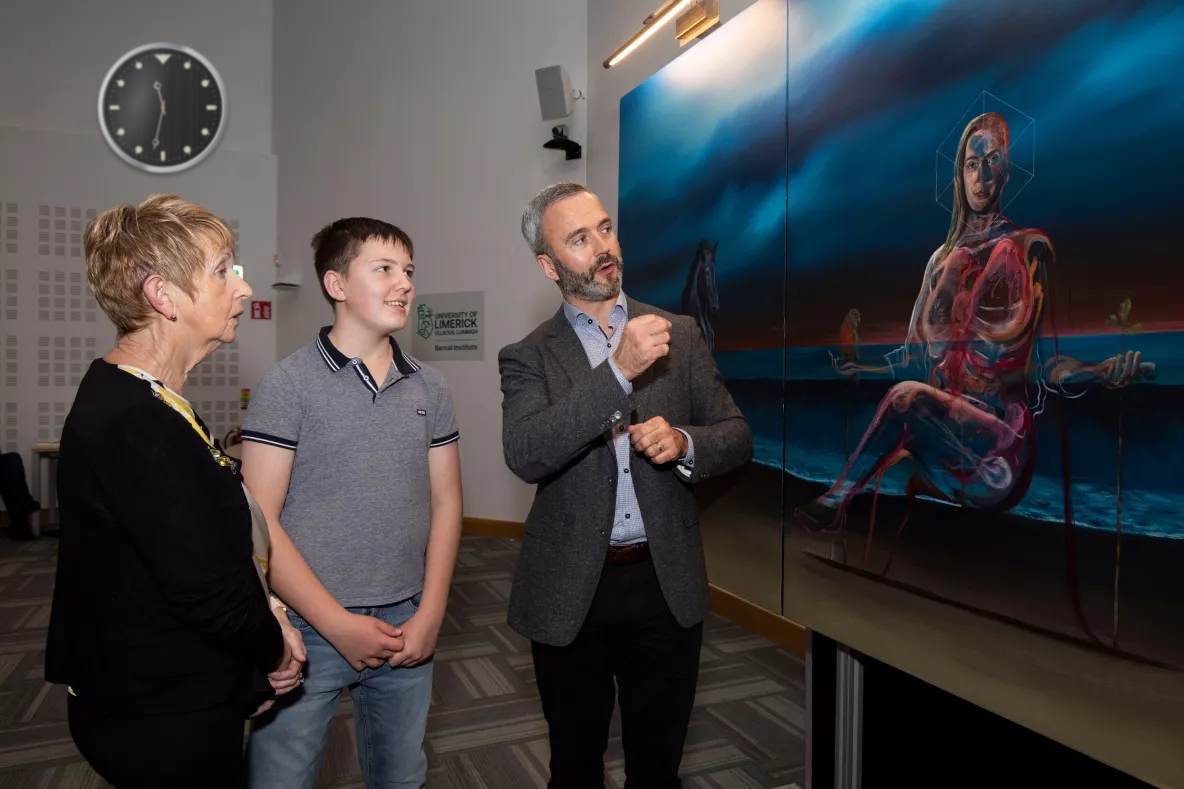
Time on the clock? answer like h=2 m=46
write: h=11 m=32
